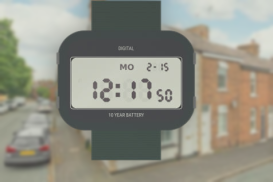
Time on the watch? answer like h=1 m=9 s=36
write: h=12 m=17 s=50
